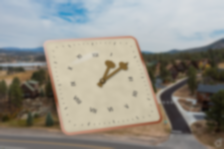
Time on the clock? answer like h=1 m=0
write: h=1 m=10
